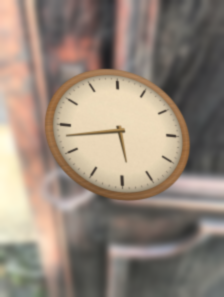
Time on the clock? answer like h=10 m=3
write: h=5 m=43
